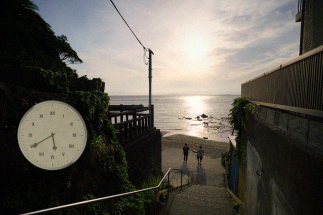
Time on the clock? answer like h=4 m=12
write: h=5 m=40
